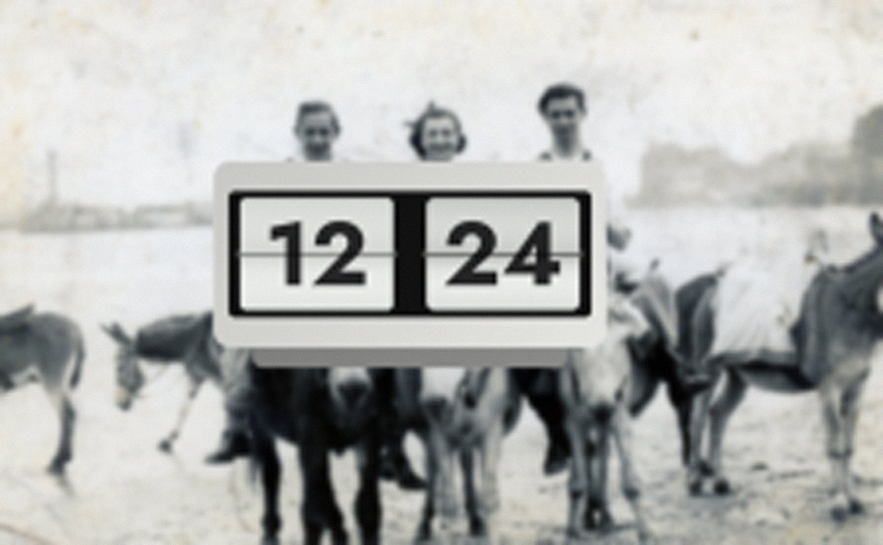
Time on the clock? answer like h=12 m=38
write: h=12 m=24
